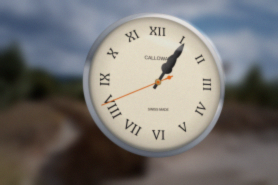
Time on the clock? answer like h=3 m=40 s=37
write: h=1 m=5 s=41
